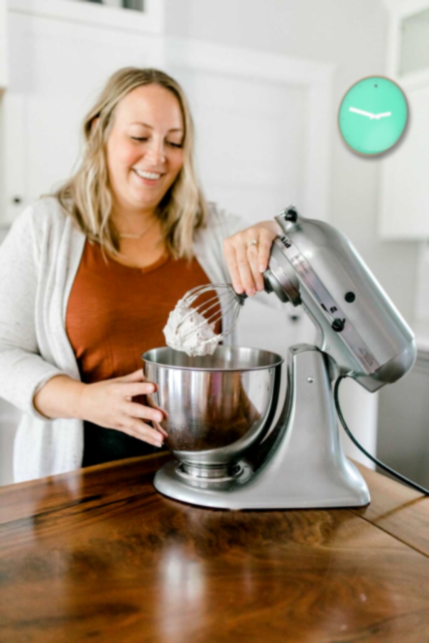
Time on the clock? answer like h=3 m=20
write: h=2 m=48
